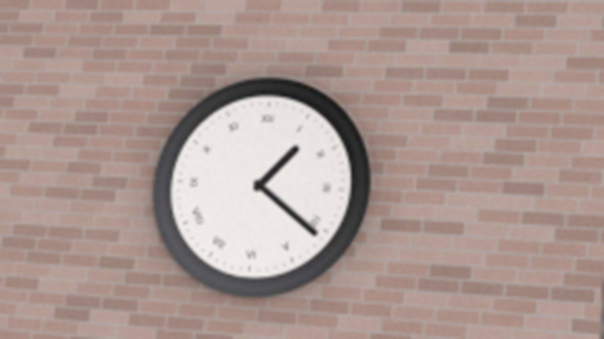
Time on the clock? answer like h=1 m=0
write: h=1 m=21
